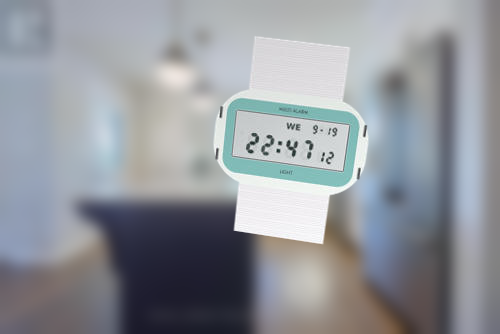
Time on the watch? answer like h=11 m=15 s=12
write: h=22 m=47 s=12
